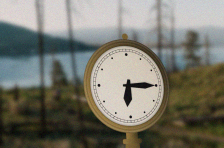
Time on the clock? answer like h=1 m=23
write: h=6 m=15
